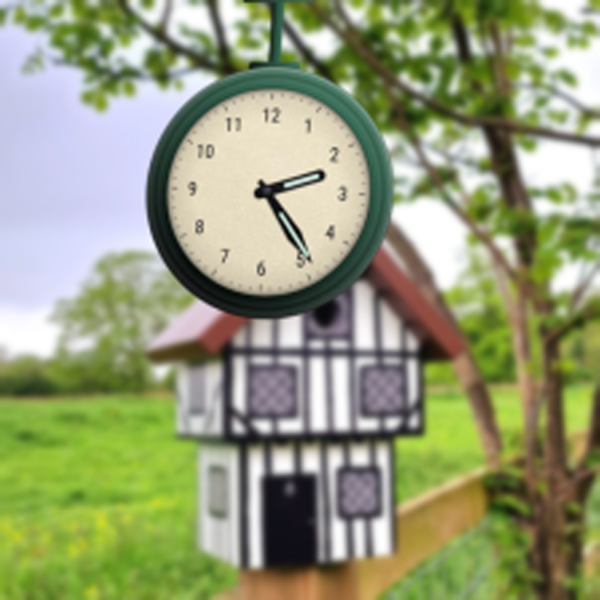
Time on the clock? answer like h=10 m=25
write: h=2 m=24
